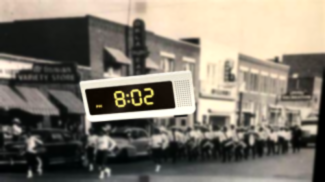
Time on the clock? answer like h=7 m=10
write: h=8 m=2
